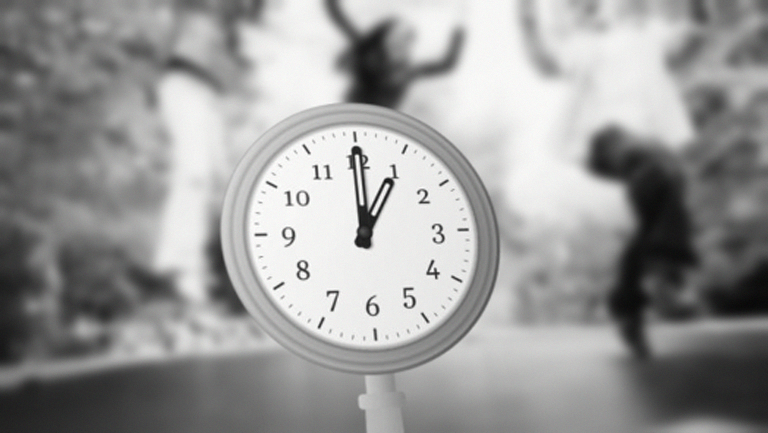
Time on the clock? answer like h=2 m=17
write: h=1 m=0
